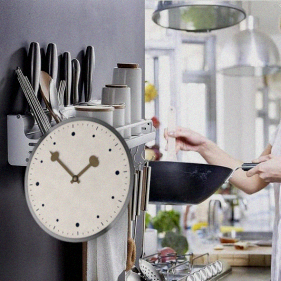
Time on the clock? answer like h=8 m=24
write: h=1 m=53
